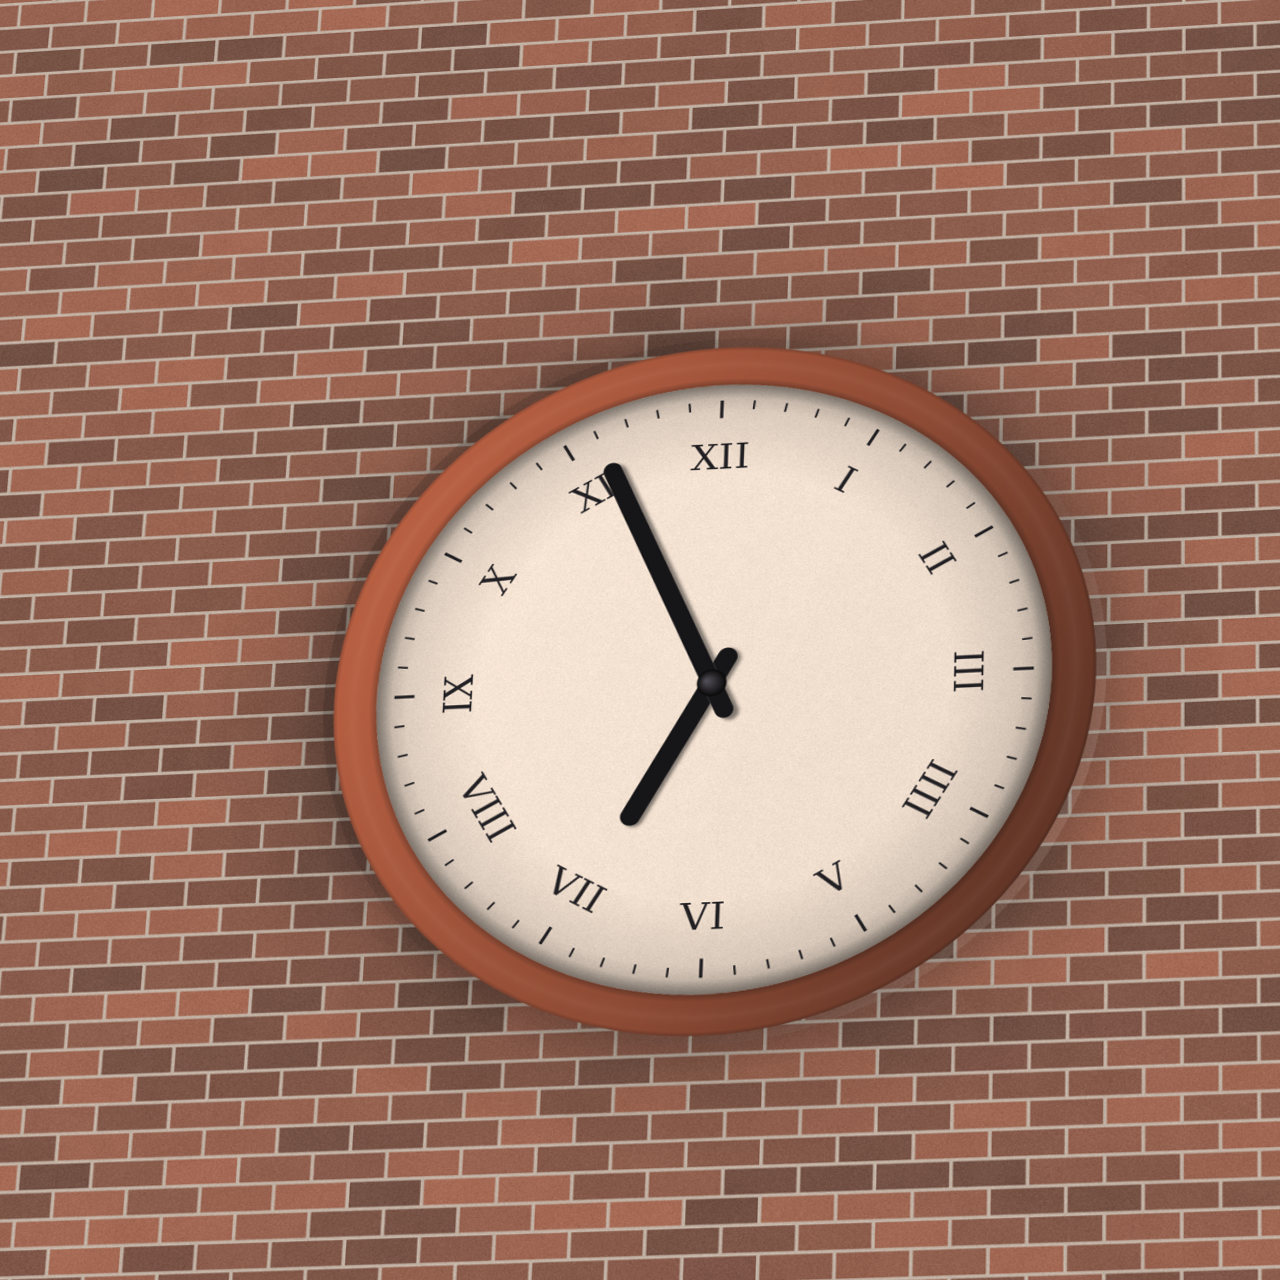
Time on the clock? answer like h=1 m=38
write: h=6 m=56
